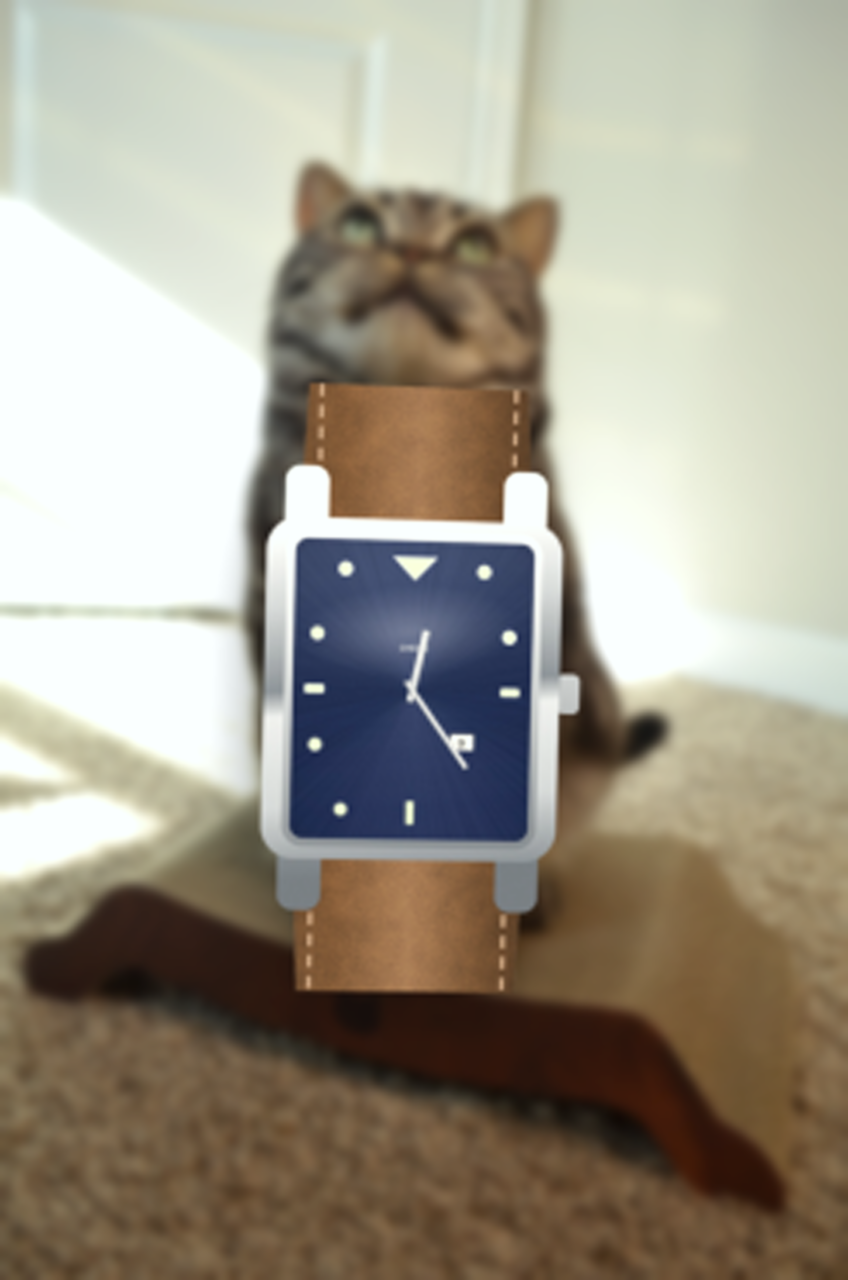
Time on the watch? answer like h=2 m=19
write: h=12 m=24
